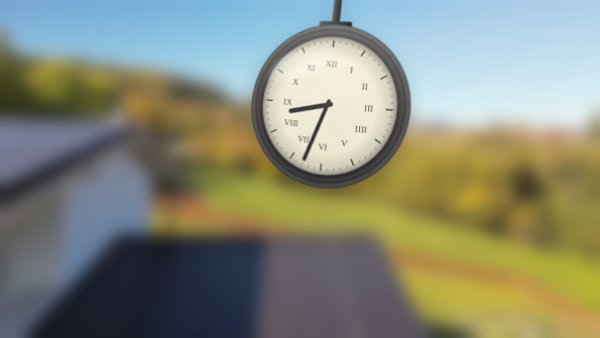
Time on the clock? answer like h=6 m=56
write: h=8 m=33
